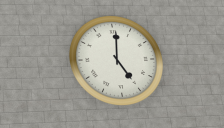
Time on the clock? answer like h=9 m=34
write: h=5 m=1
